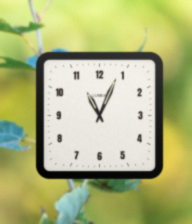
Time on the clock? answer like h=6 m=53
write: h=11 m=4
